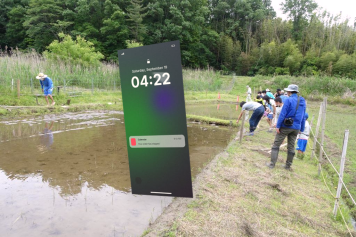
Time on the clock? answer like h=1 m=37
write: h=4 m=22
